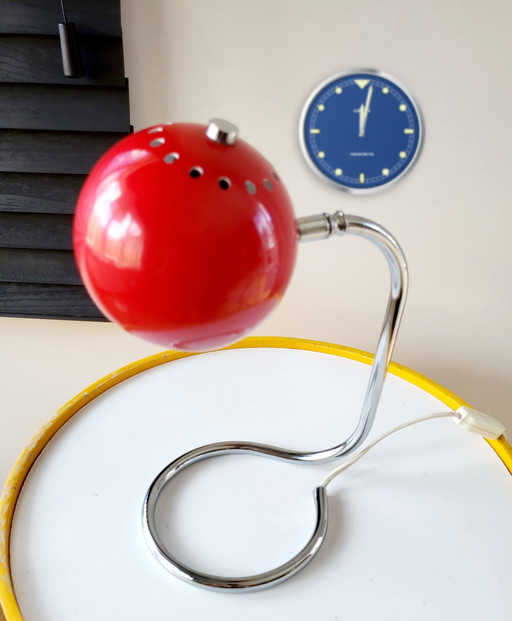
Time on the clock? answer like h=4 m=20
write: h=12 m=2
